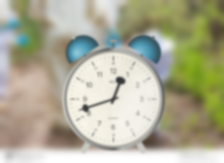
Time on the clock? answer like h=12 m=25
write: h=12 m=42
